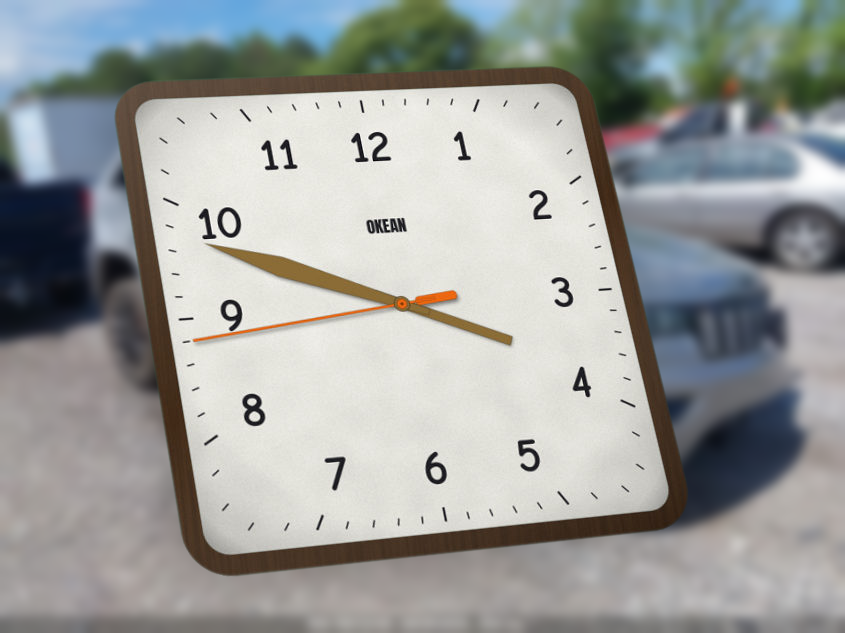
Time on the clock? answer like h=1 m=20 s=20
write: h=3 m=48 s=44
